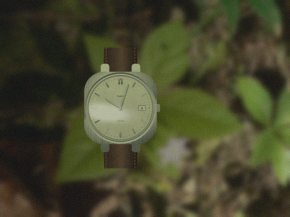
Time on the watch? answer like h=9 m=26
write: h=10 m=3
